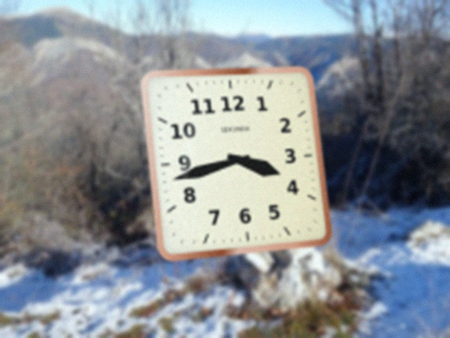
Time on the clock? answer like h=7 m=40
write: h=3 m=43
